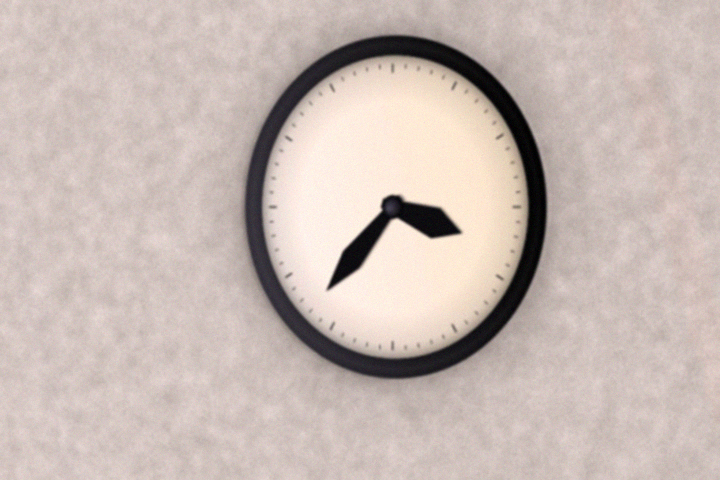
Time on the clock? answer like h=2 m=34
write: h=3 m=37
